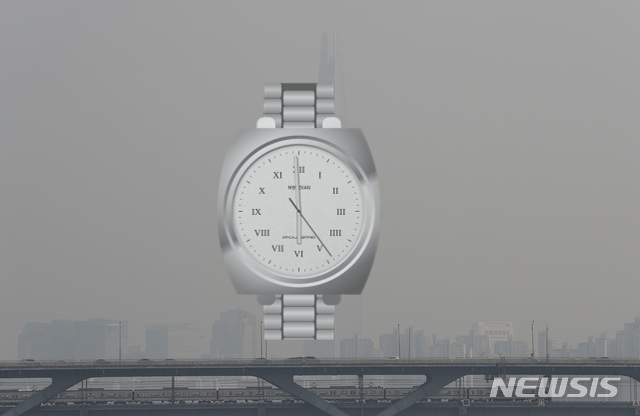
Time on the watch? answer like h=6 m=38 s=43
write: h=5 m=59 s=24
